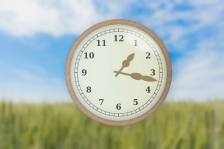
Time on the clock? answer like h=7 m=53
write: h=1 m=17
